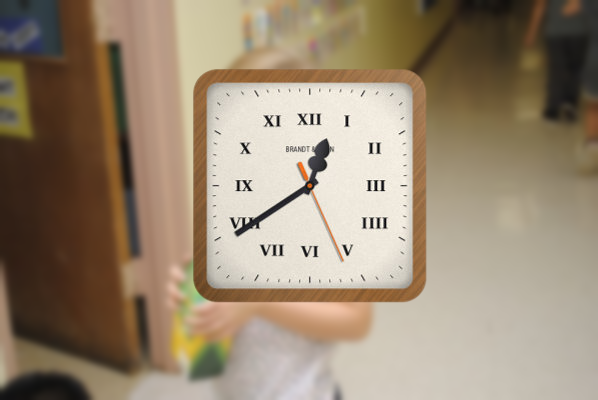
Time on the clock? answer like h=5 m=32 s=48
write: h=12 m=39 s=26
